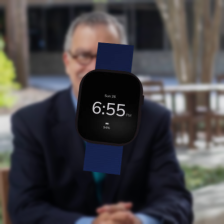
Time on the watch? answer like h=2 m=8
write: h=6 m=55
